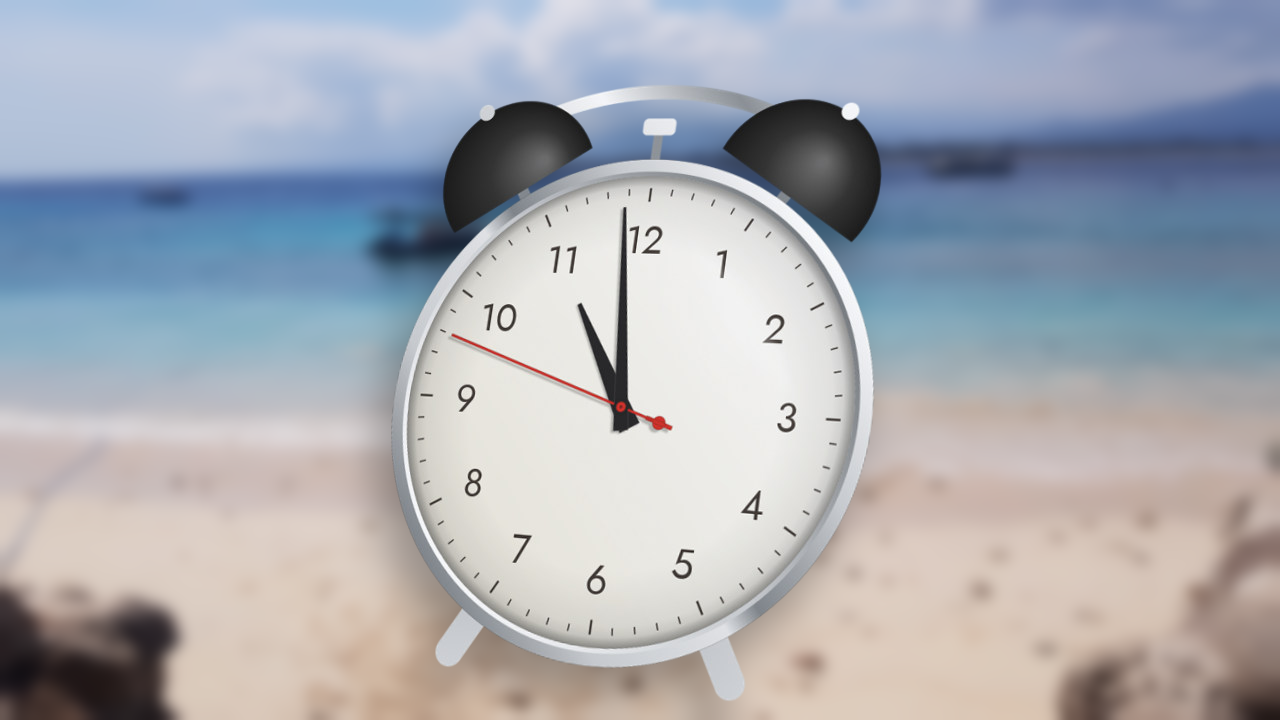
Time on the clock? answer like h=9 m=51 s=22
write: h=10 m=58 s=48
